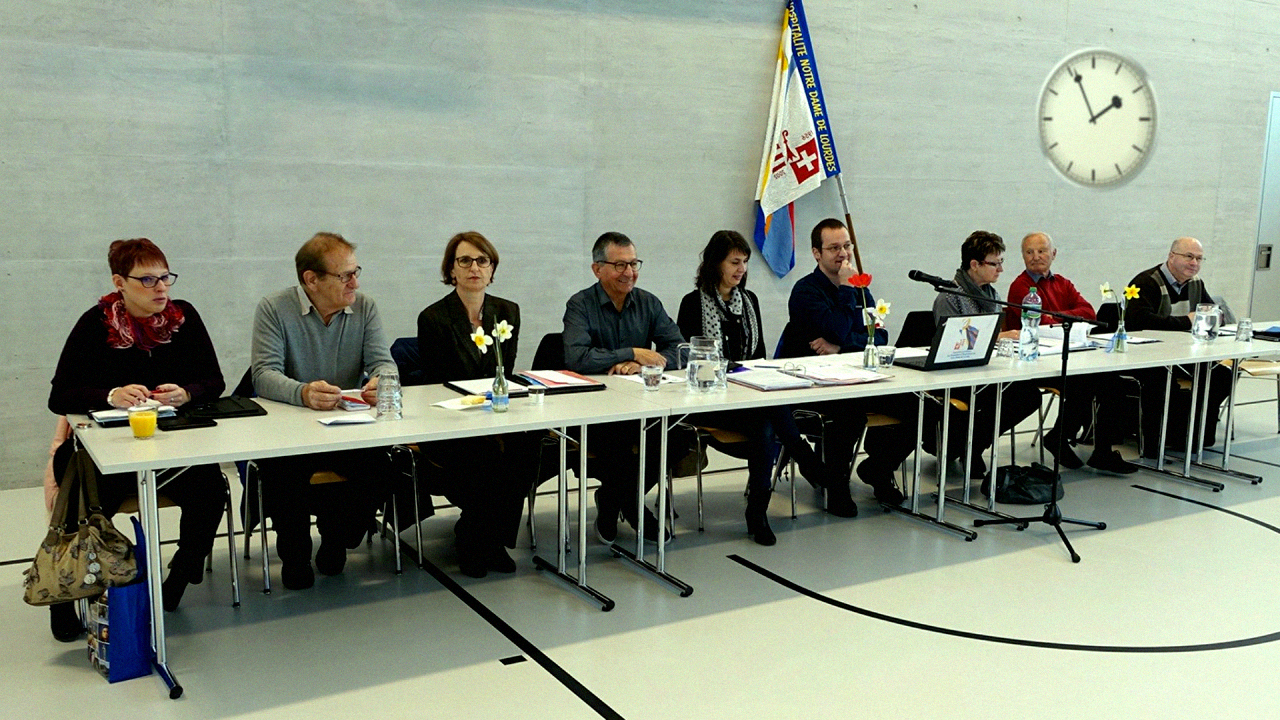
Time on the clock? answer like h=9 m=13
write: h=1 m=56
